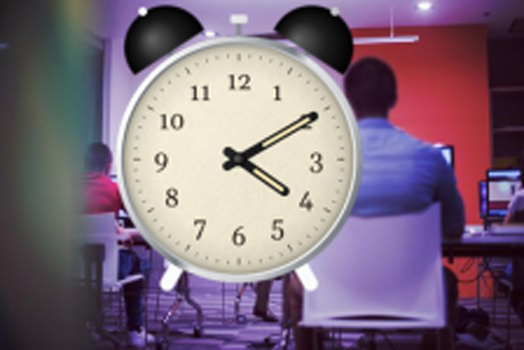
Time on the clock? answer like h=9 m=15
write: h=4 m=10
